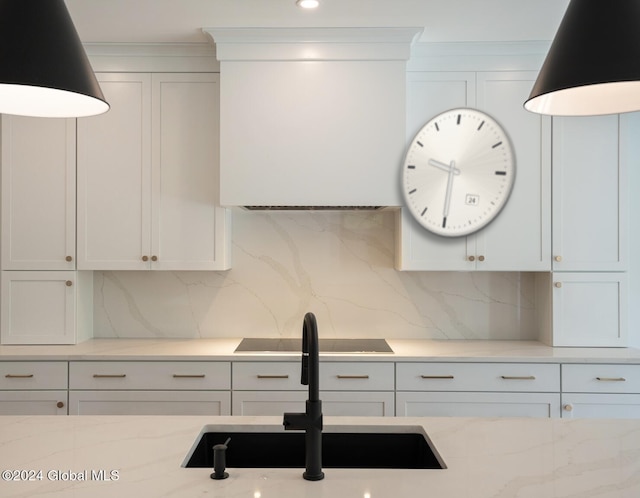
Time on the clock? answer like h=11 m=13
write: h=9 m=30
